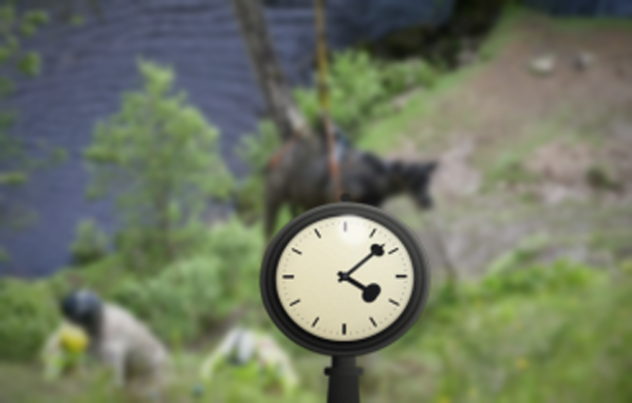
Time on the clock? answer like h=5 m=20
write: h=4 m=8
